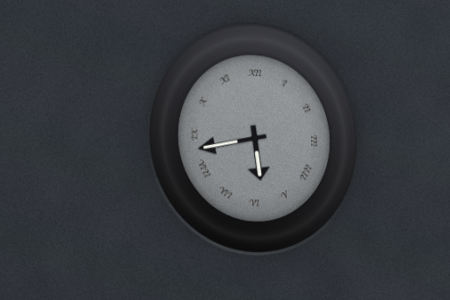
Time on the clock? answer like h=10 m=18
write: h=5 m=43
